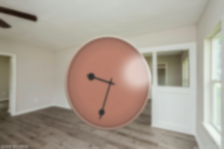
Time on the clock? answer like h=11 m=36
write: h=9 m=33
